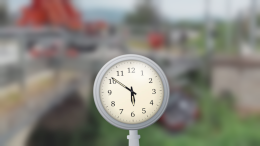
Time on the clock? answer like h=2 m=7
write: h=5 m=51
